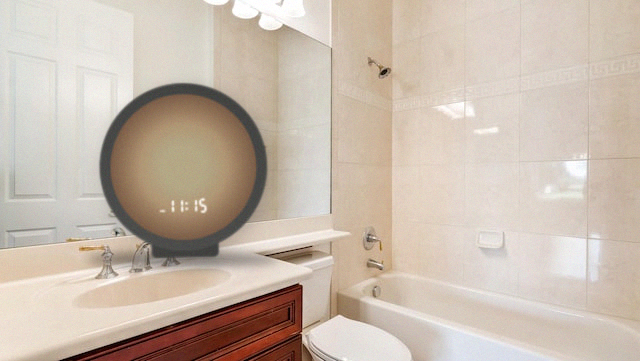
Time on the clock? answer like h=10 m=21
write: h=11 m=15
